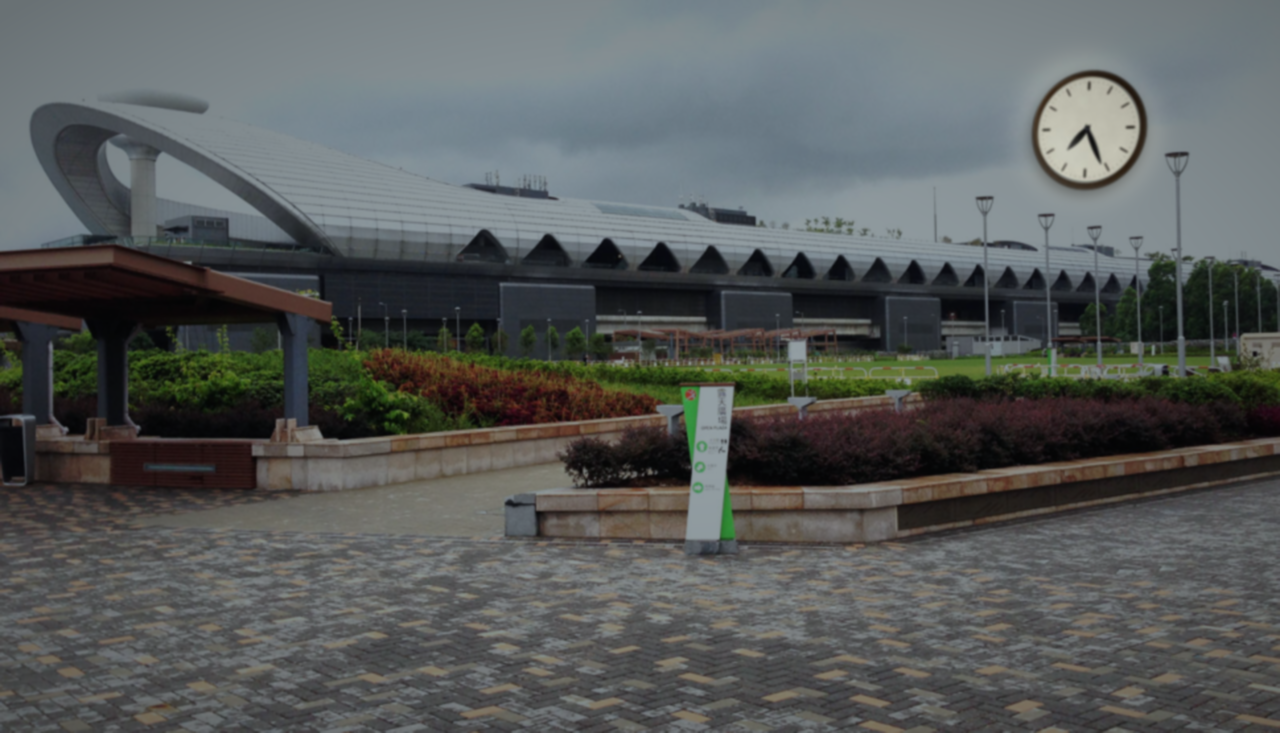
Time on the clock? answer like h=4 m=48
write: h=7 m=26
